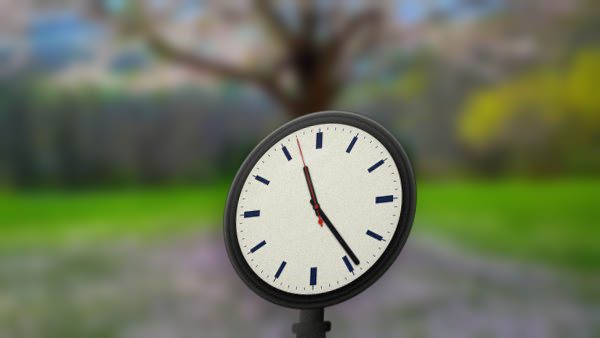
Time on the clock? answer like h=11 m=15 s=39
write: h=11 m=23 s=57
